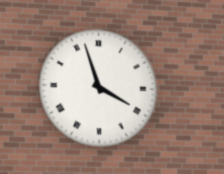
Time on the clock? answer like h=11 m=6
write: h=3 m=57
